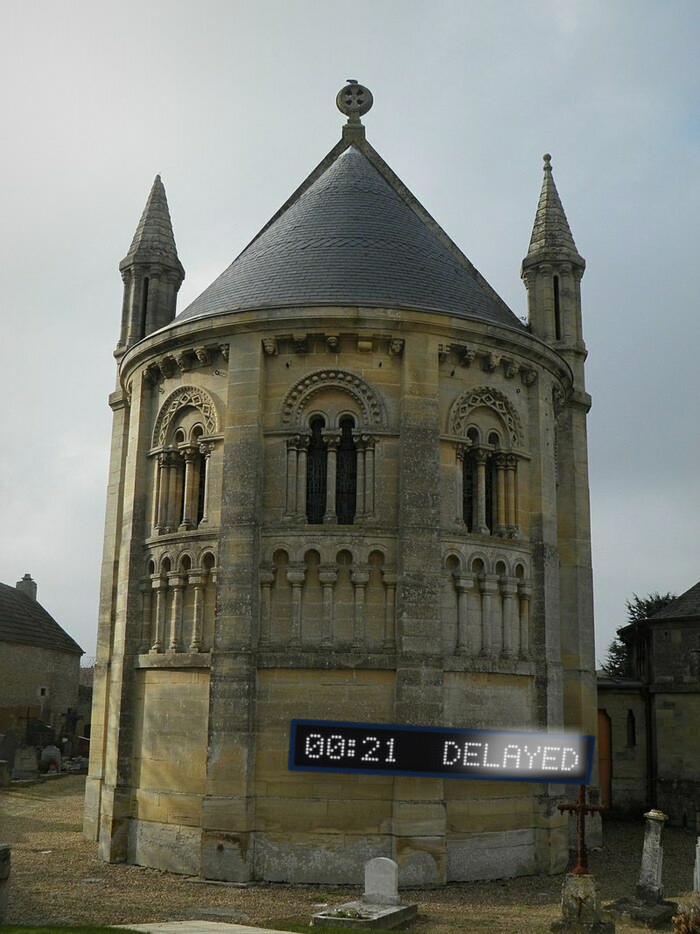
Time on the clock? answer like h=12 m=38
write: h=0 m=21
